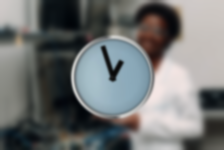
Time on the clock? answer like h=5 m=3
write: h=12 m=57
